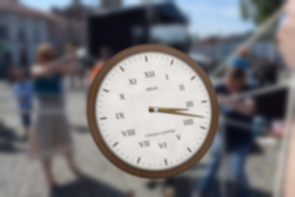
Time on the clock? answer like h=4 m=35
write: h=3 m=18
